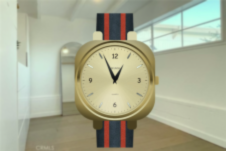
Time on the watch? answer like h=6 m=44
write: h=12 m=56
